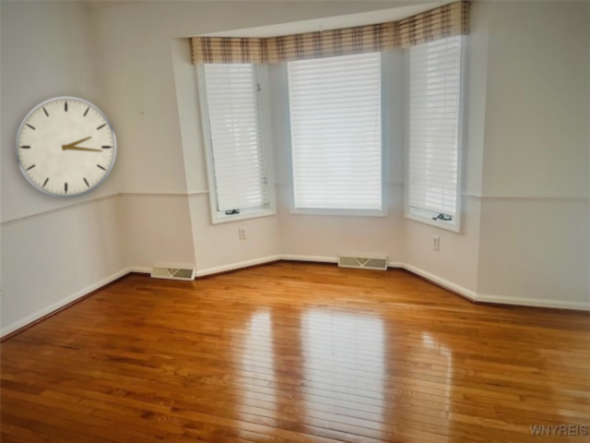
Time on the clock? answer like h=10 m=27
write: h=2 m=16
